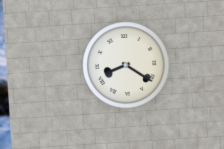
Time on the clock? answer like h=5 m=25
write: h=8 m=21
